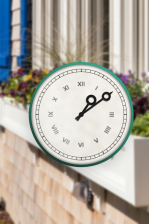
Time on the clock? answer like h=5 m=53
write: h=1 m=9
